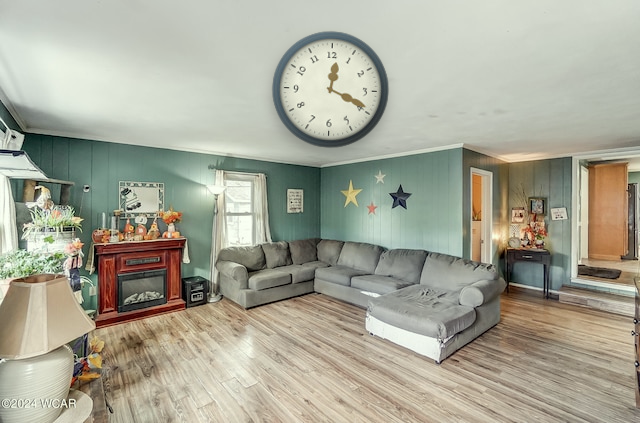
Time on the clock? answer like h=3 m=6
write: h=12 m=19
